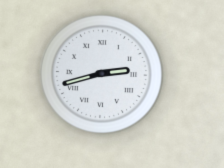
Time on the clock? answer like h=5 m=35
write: h=2 m=42
